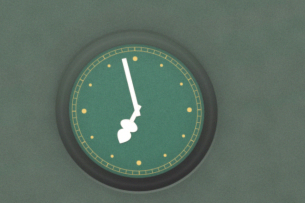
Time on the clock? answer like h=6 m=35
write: h=6 m=58
